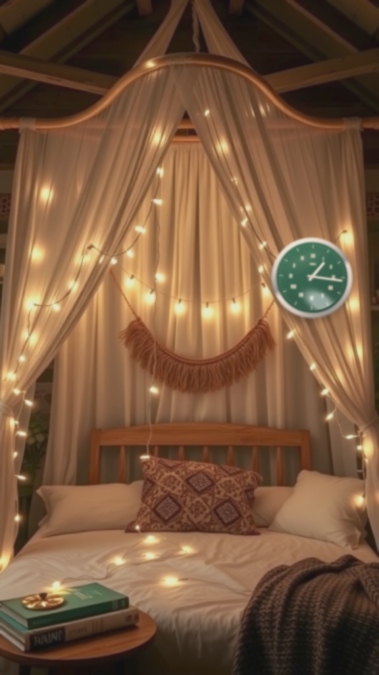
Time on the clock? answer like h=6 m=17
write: h=1 m=16
